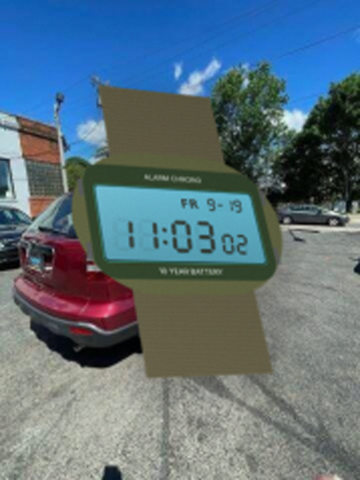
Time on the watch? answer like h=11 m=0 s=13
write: h=11 m=3 s=2
